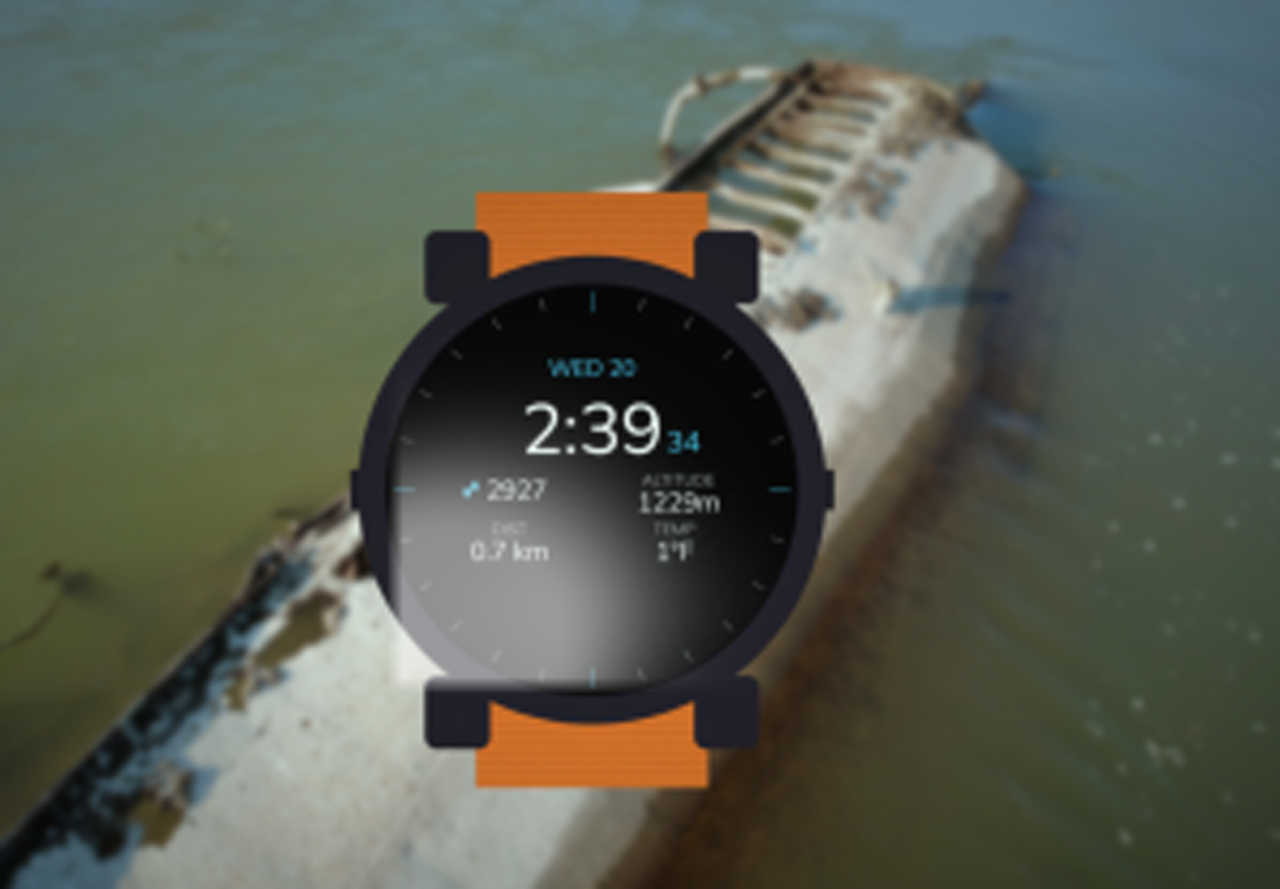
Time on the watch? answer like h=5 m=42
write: h=2 m=39
